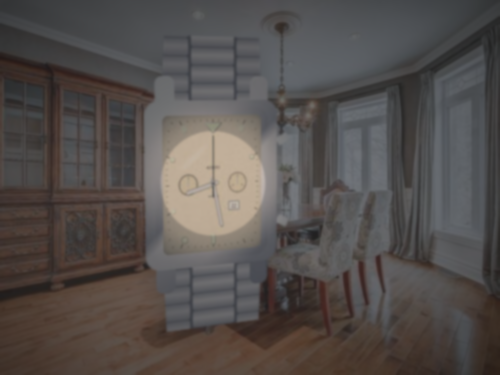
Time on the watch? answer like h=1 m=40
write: h=8 m=28
